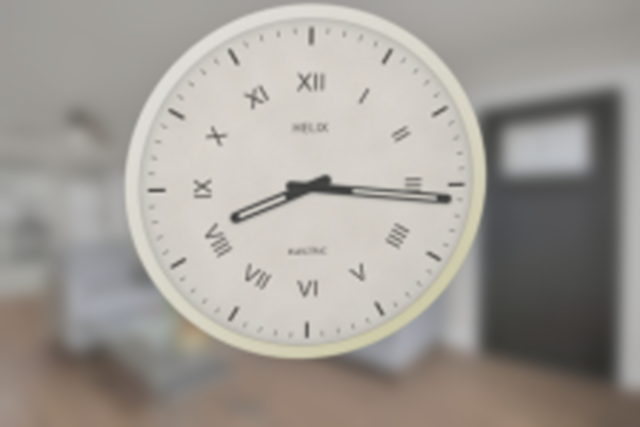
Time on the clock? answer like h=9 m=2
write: h=8 m=16
